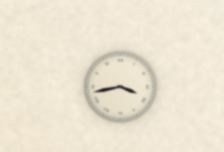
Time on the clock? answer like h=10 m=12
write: h=3 m=43
